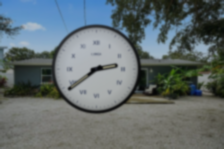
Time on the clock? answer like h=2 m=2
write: h=2 m=39
